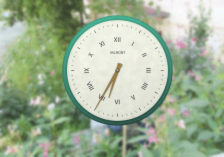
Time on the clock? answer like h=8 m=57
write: h=6 m=35
